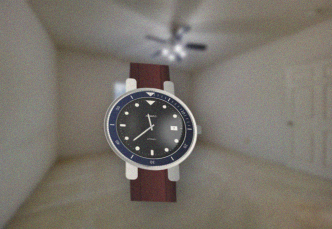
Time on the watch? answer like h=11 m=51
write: h=11 m=38
